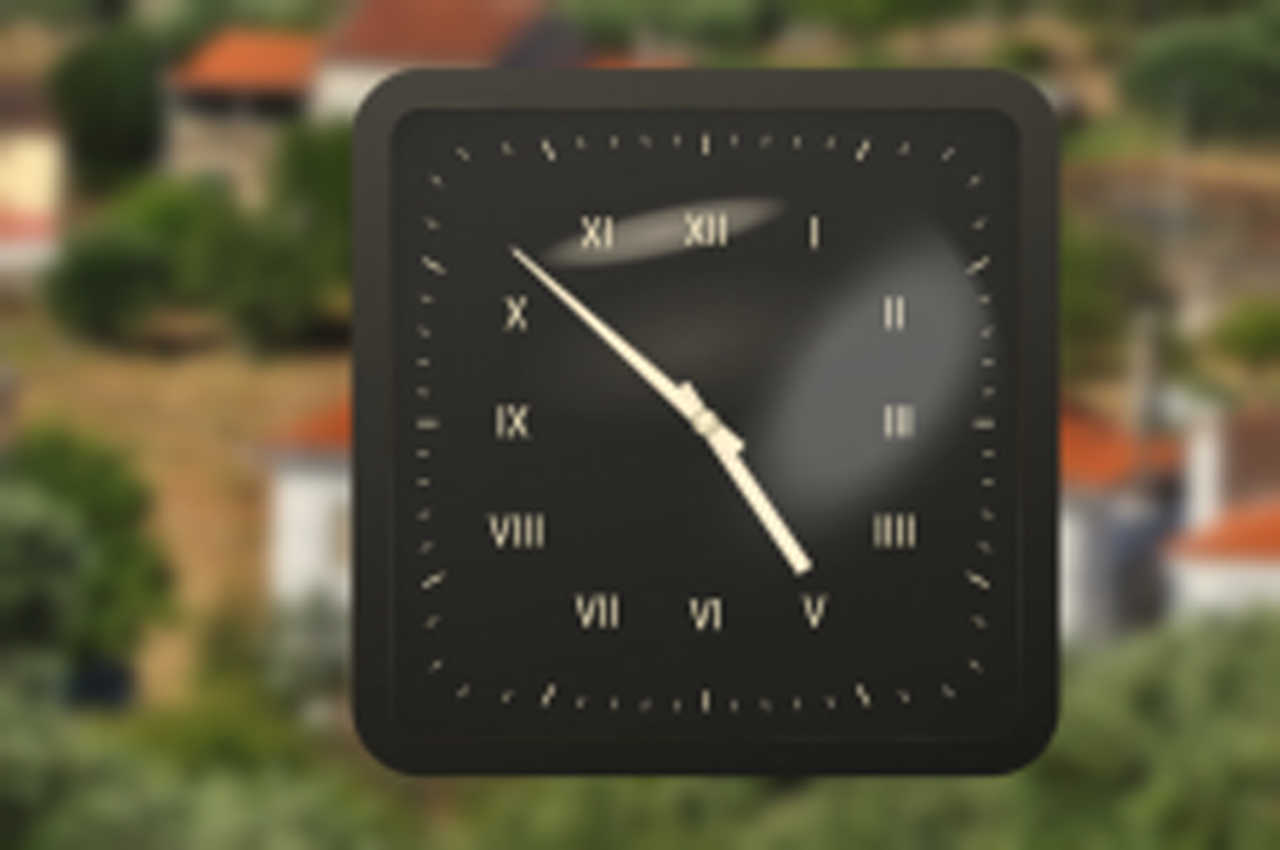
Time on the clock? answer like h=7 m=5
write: h=4 m=52
